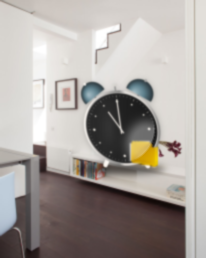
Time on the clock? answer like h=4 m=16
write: h=11 m=0
